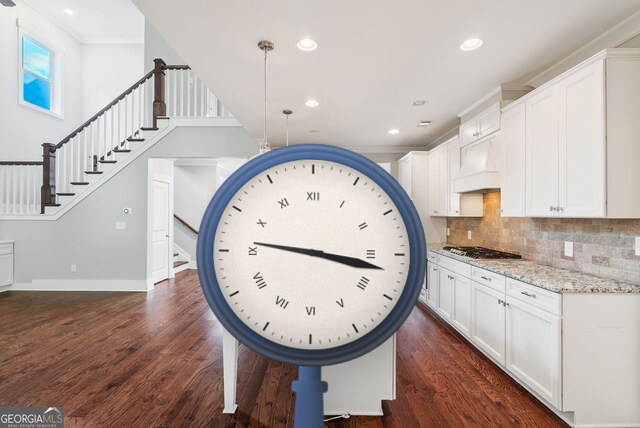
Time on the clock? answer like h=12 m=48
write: h=9 m=17
